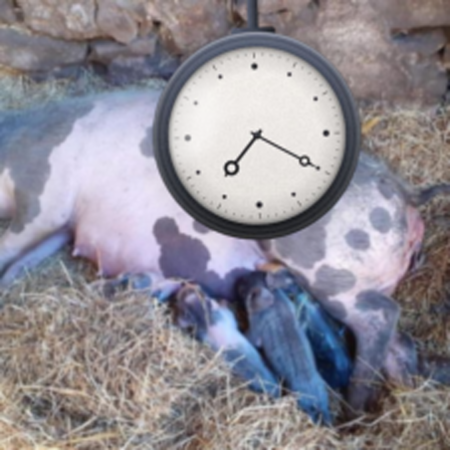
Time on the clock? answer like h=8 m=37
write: h=7 m=20
